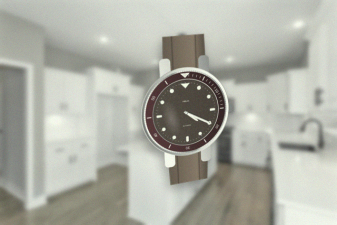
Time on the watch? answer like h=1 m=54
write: h=4 m=20
